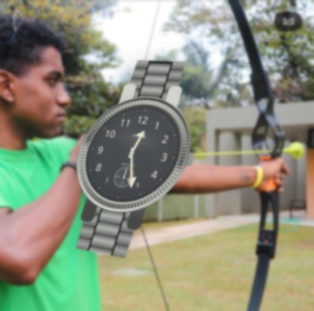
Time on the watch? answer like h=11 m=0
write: h=12 m=27
